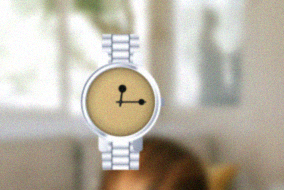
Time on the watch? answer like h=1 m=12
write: h=12 m=15
